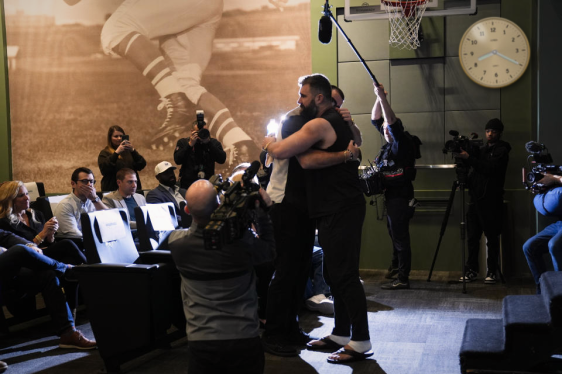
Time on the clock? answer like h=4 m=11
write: h=8 m=20
